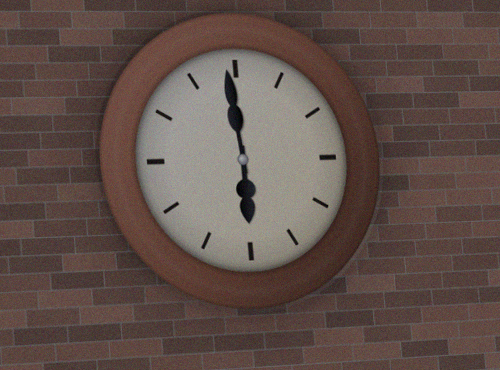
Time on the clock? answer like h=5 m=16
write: h=5 m=59
